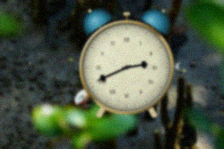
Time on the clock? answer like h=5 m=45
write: h=2 m=41
